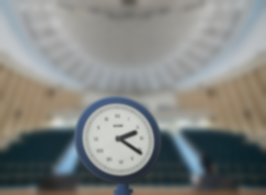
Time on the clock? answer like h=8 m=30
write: h=2 m=21
